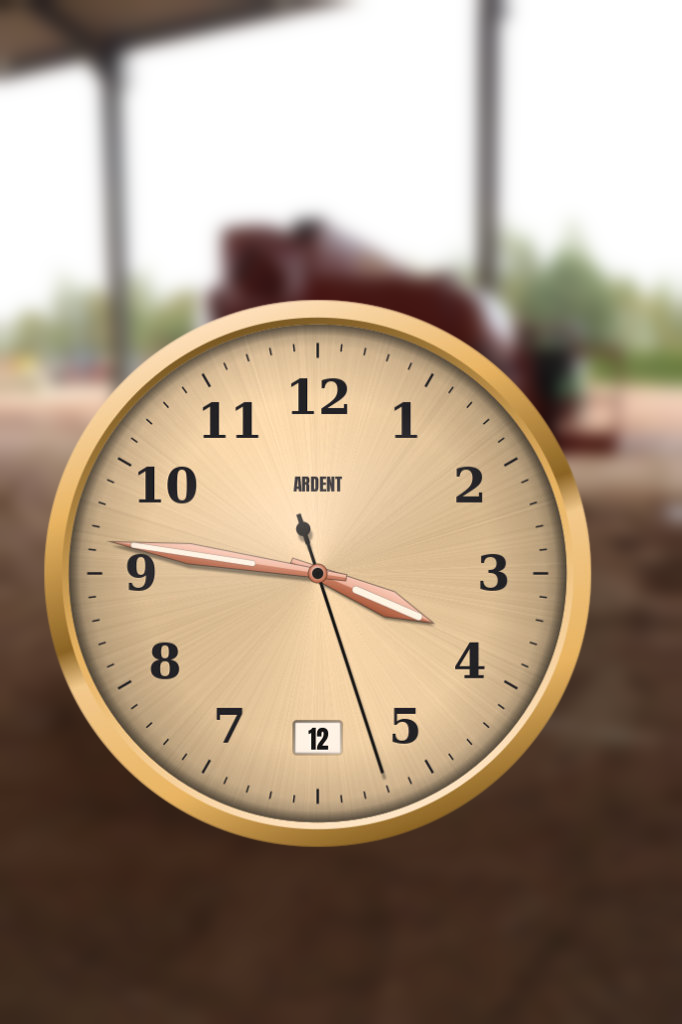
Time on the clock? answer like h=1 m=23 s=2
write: h=3 m=46 s=27
